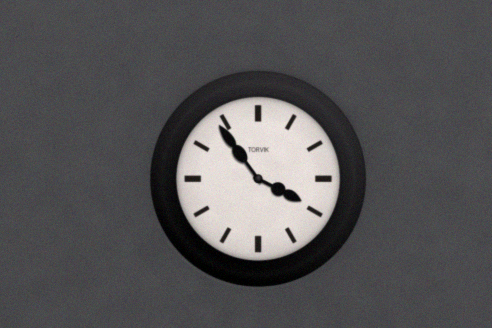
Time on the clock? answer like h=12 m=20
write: h=3 m=54
